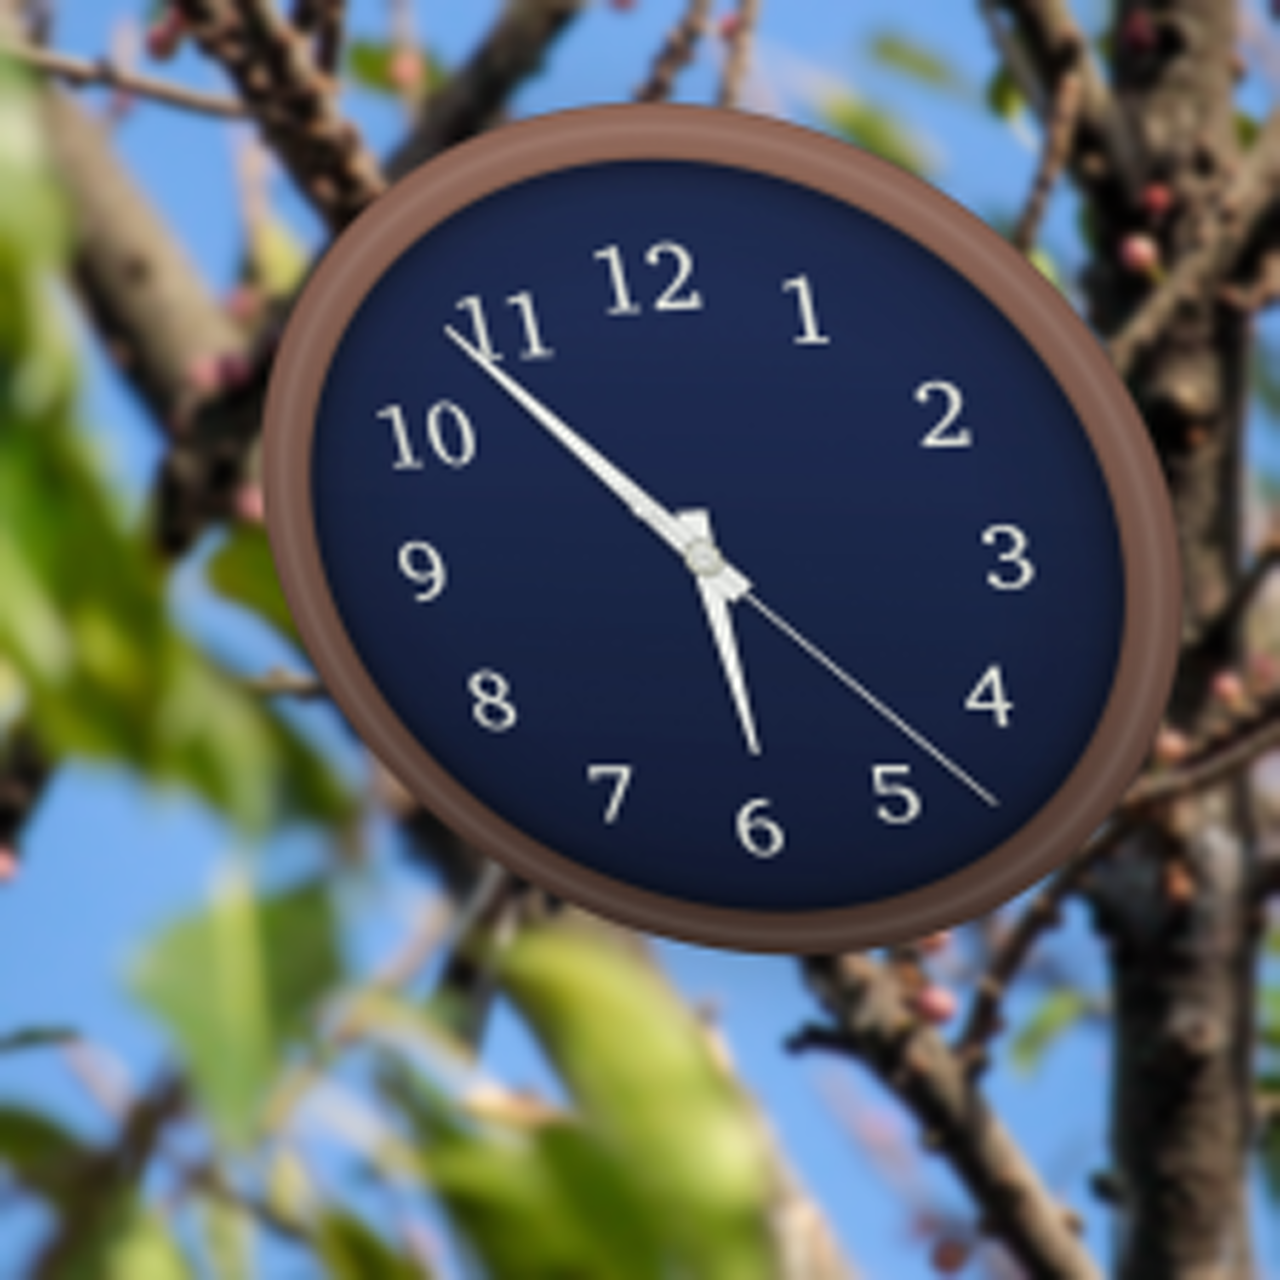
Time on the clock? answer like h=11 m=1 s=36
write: h=5 m=53 s=23
